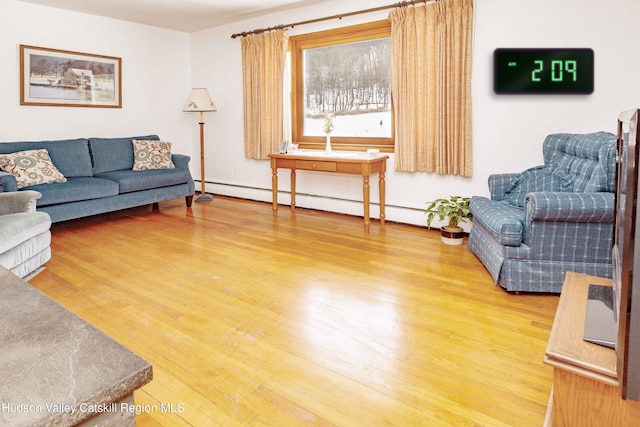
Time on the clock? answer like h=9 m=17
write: h=2 m=9
